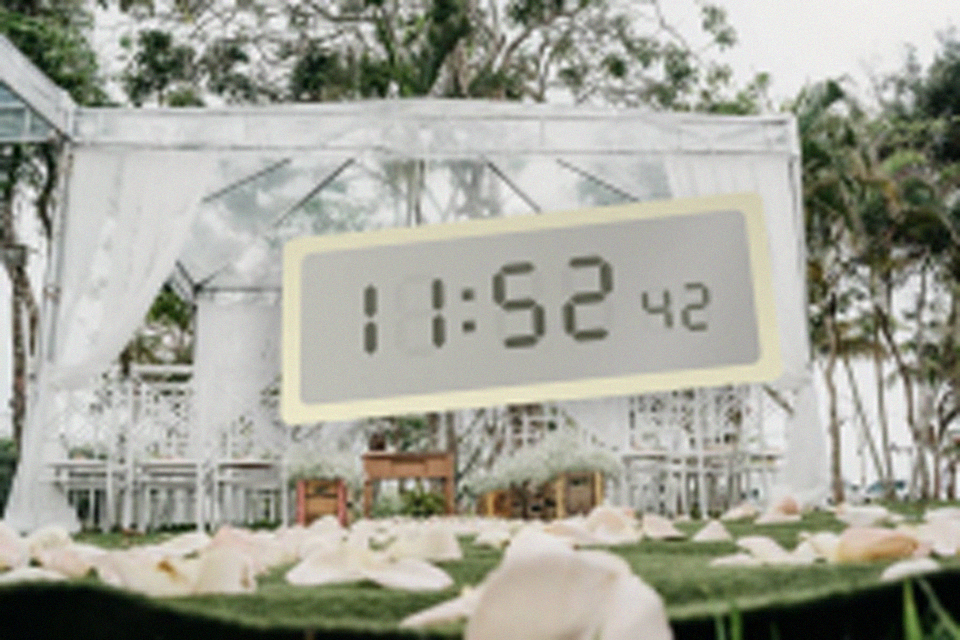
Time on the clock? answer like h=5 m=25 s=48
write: h=11 m=52 s=42
